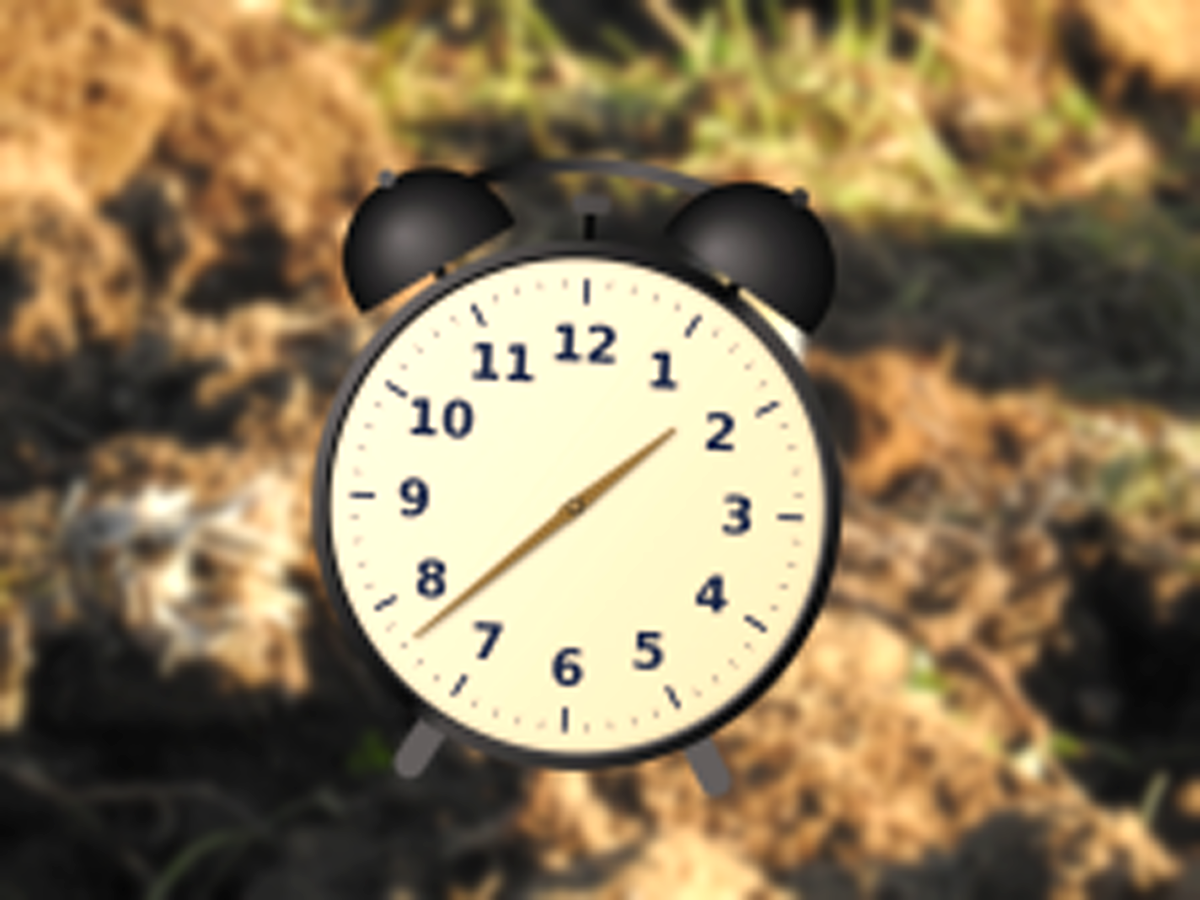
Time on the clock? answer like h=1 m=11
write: h=1 m=38
